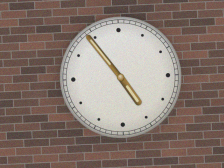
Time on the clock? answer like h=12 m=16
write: h=4 m=54
